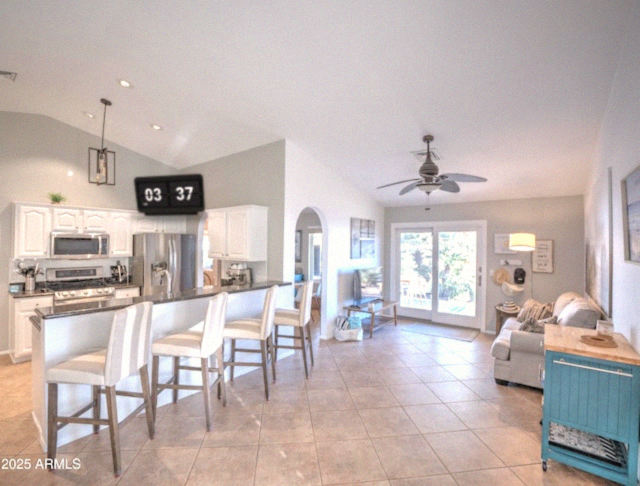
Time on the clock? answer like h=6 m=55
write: h=3 m=37
